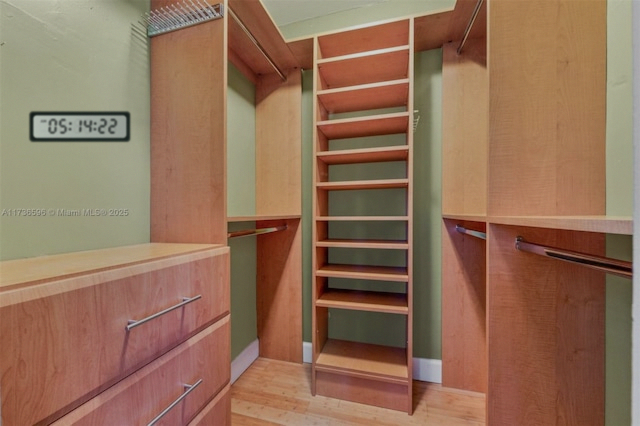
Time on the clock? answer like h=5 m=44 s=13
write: h=5 m=14 s=22
